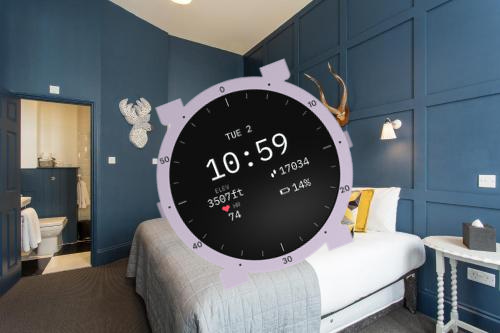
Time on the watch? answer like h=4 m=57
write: h=10 m=59
